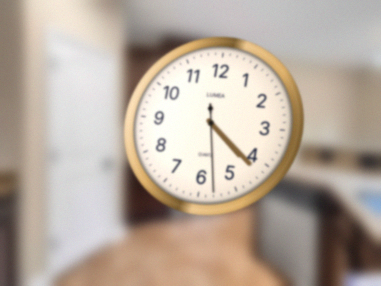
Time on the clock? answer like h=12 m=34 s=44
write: h=4 m=21 s=28
